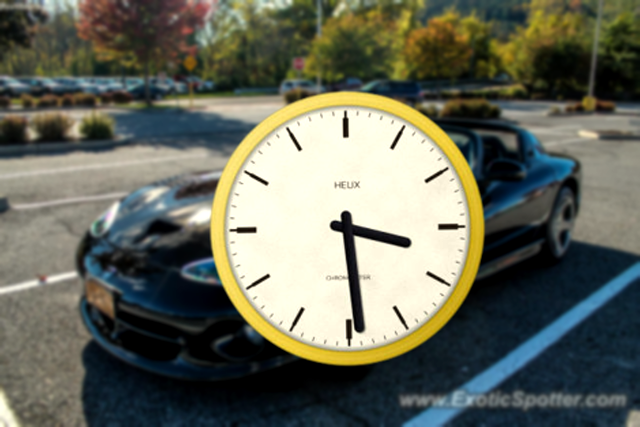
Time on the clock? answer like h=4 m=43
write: h=3 m=29
